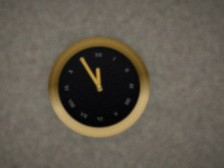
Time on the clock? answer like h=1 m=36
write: h=11 m=55
